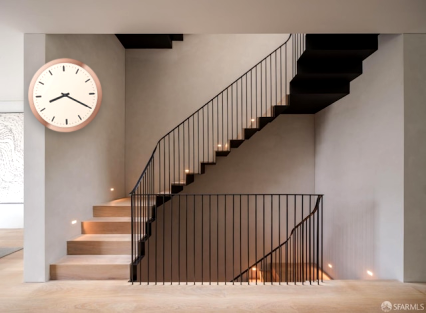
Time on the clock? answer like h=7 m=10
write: h=8 m=20
